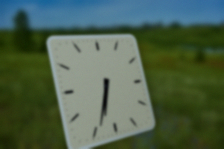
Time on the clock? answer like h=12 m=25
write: h=6 m=34
